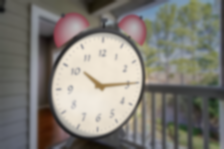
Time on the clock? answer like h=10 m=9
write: h=10 m=15
